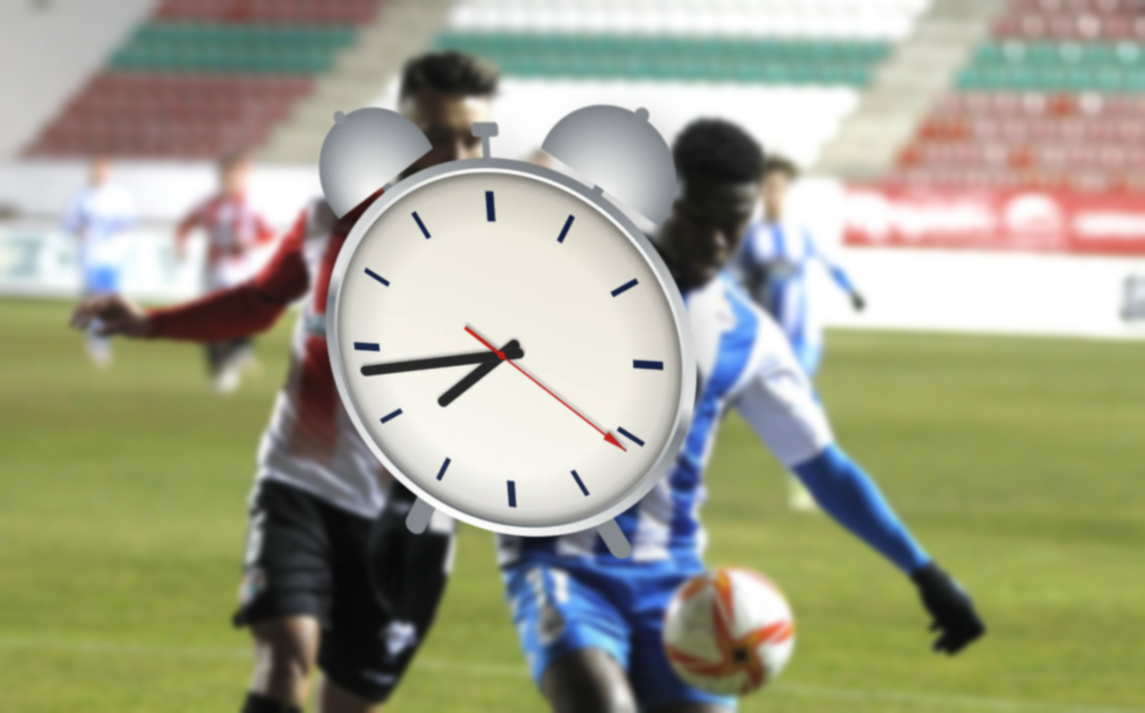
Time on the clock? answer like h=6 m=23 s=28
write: h=7 m=43 s=21
